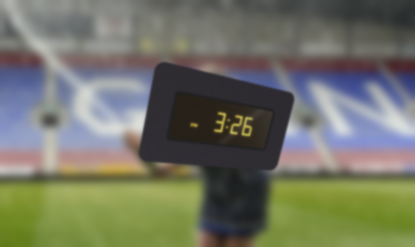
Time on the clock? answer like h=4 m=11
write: h=3 m=26
